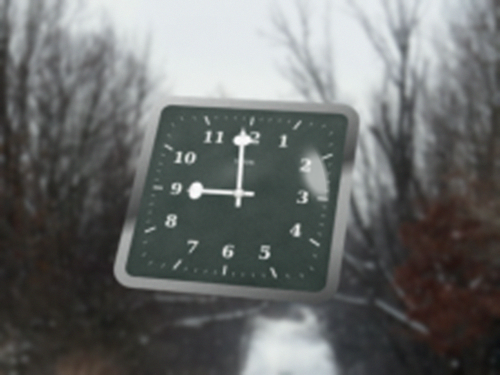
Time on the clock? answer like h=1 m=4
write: h=8 m=59
